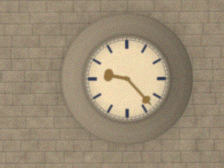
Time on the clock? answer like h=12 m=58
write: h=9 m=23
